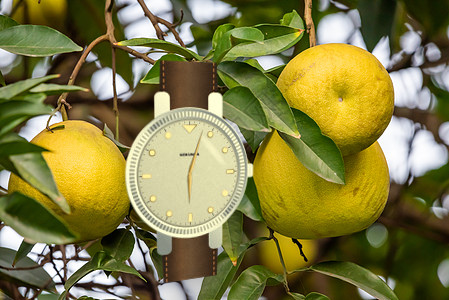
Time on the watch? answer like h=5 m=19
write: h=6 m=3
